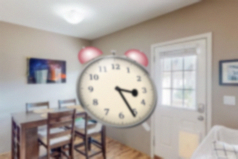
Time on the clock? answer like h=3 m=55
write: h=3 m=26
